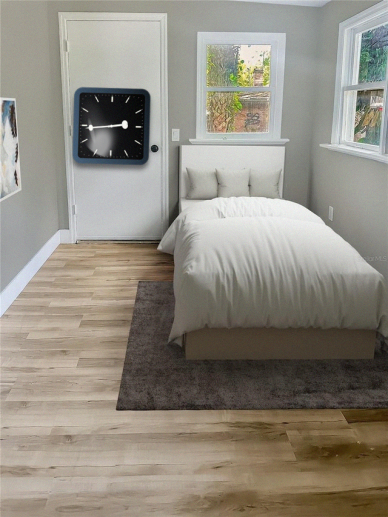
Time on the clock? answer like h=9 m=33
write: h=2 m=44
